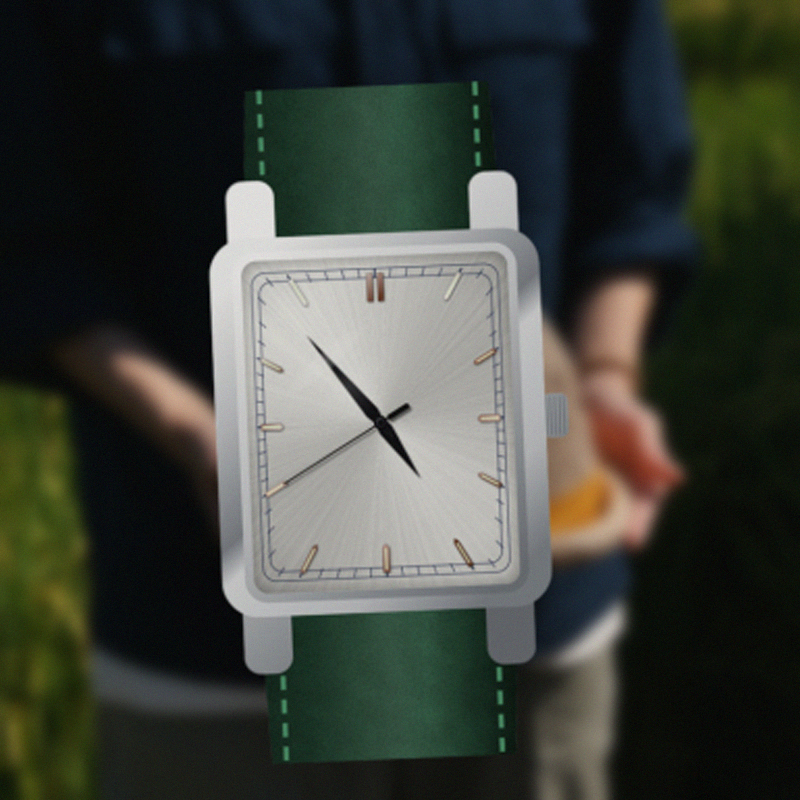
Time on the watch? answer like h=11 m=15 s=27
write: h=4 m=53 s=40
